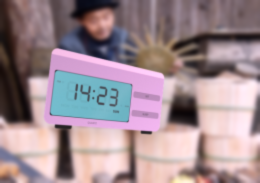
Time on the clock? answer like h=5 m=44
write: h=14 m=23
